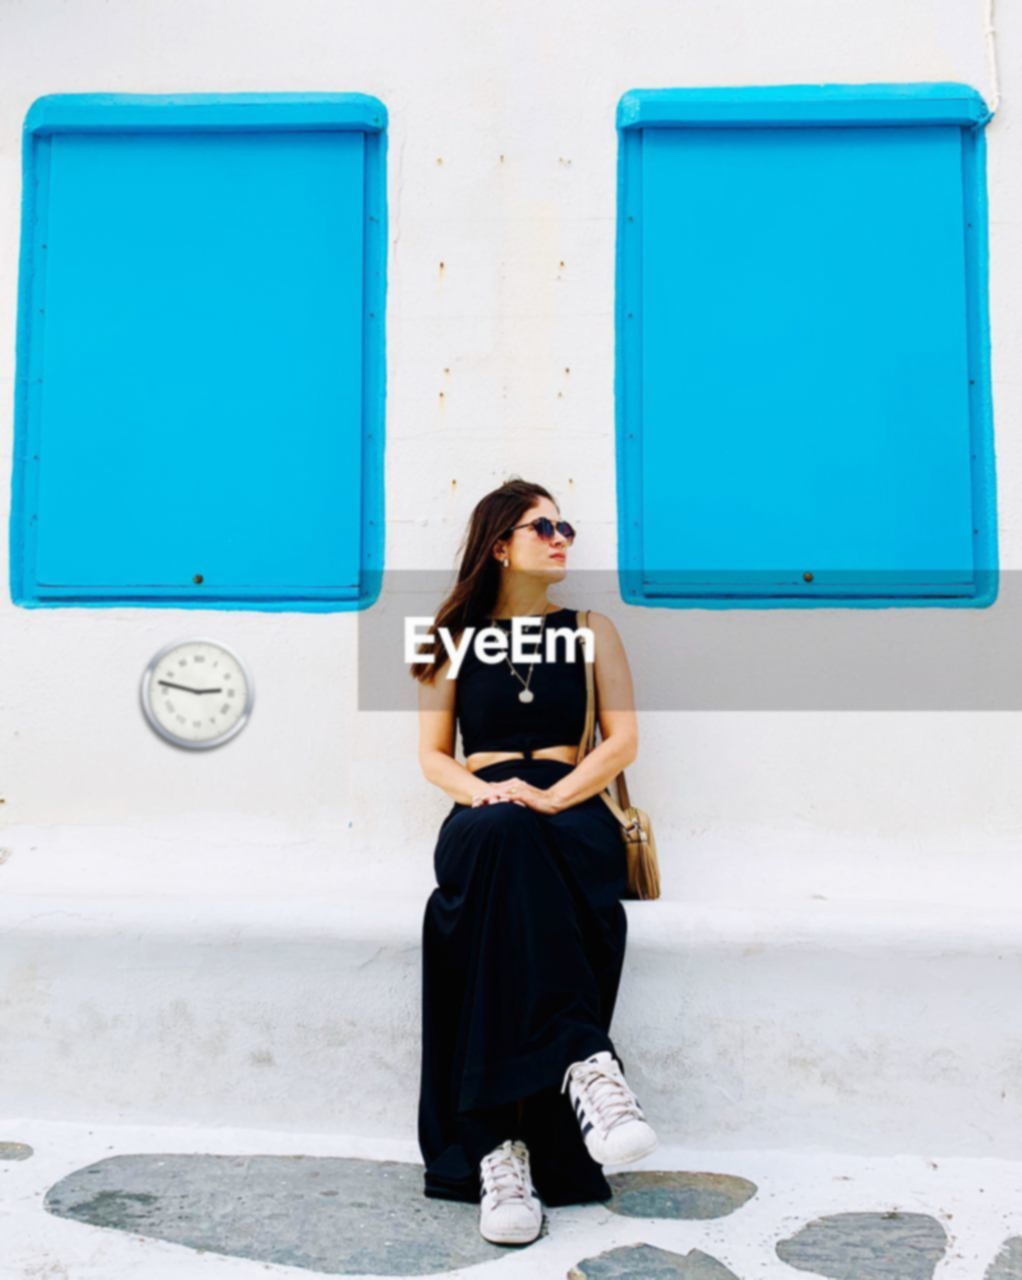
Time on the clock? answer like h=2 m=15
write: h=2 m=47
